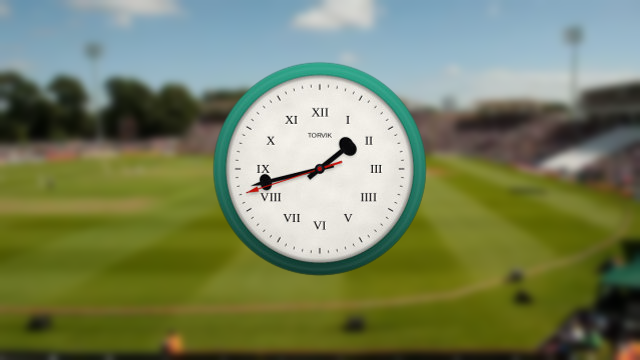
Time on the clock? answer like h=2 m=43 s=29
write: h=1 m=42 s=42
